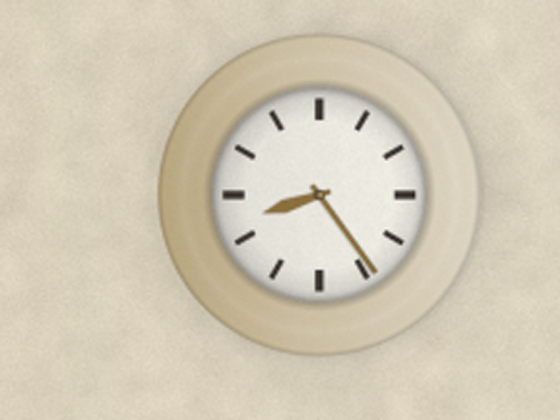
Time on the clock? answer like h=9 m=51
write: h=8 m=24
